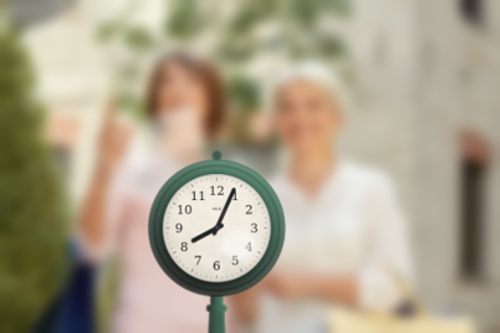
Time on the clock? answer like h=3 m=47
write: h=8 m=4
